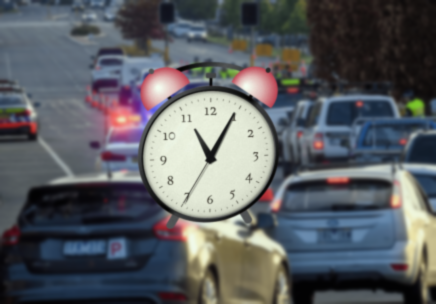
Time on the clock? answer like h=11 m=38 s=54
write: h=11 m=4 s=35
